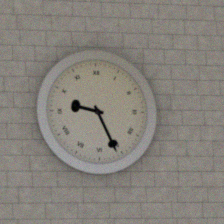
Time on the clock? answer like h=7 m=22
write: h=9 m=26
